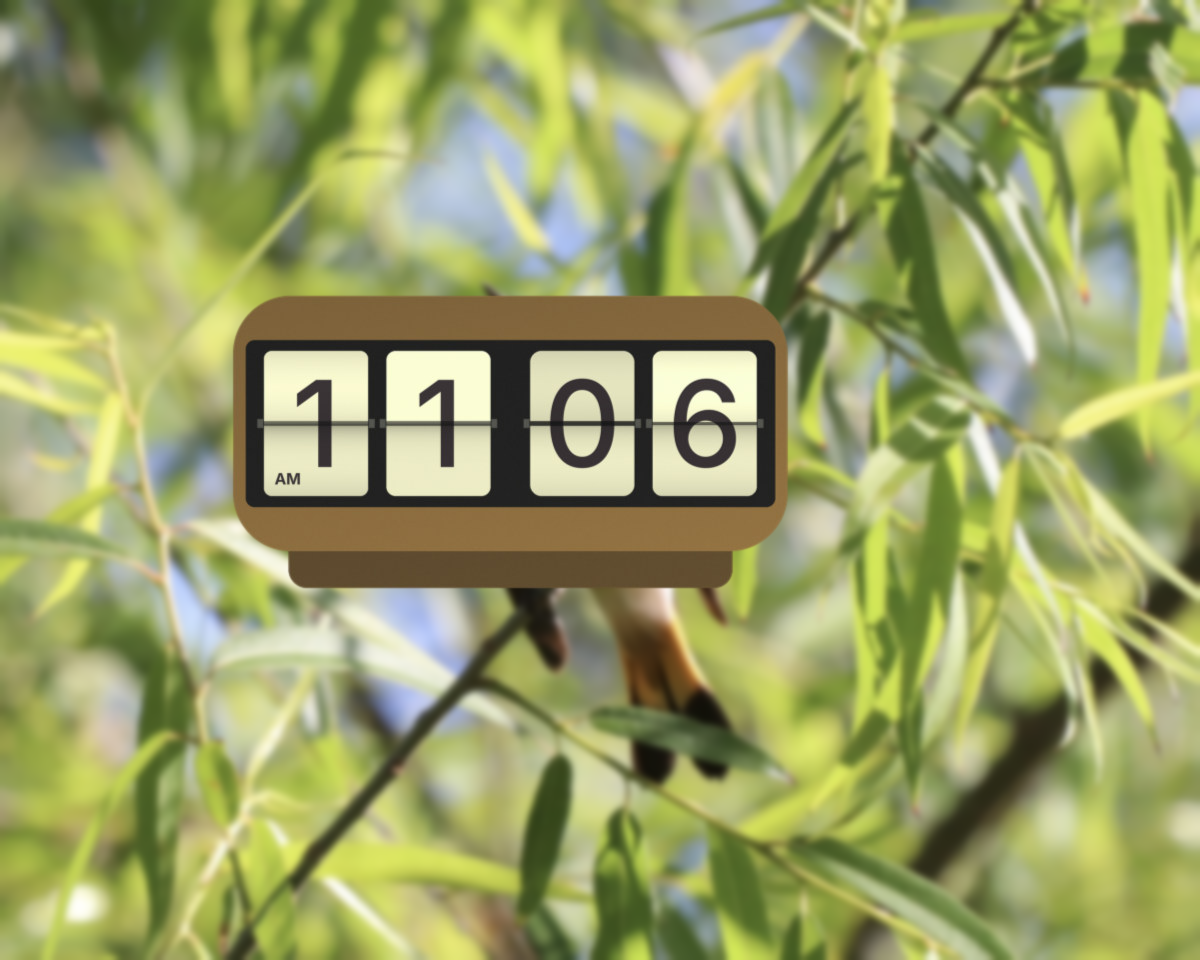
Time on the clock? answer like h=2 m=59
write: h=11 m=6
